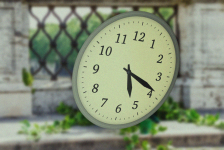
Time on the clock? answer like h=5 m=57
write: h=5 m=19
